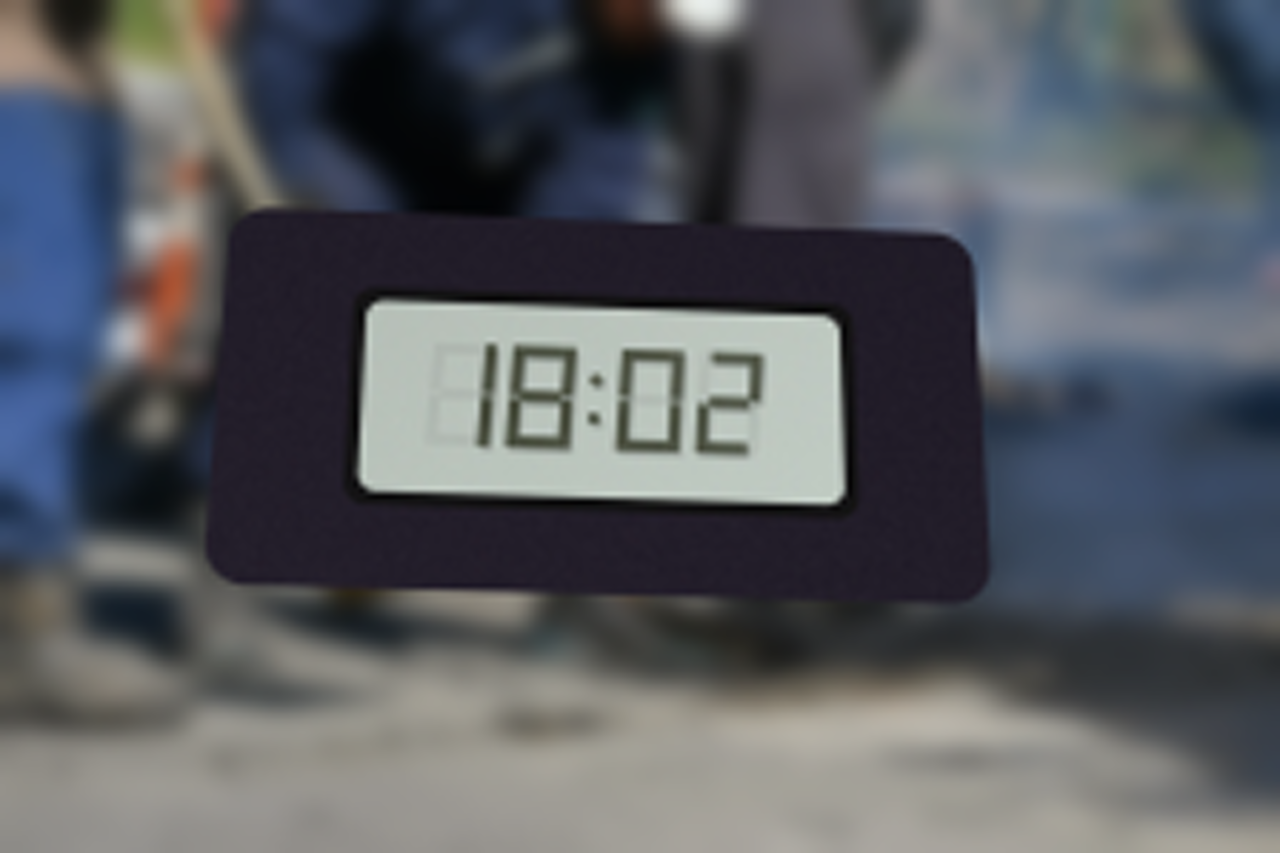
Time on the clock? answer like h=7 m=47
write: h=18 m=2
